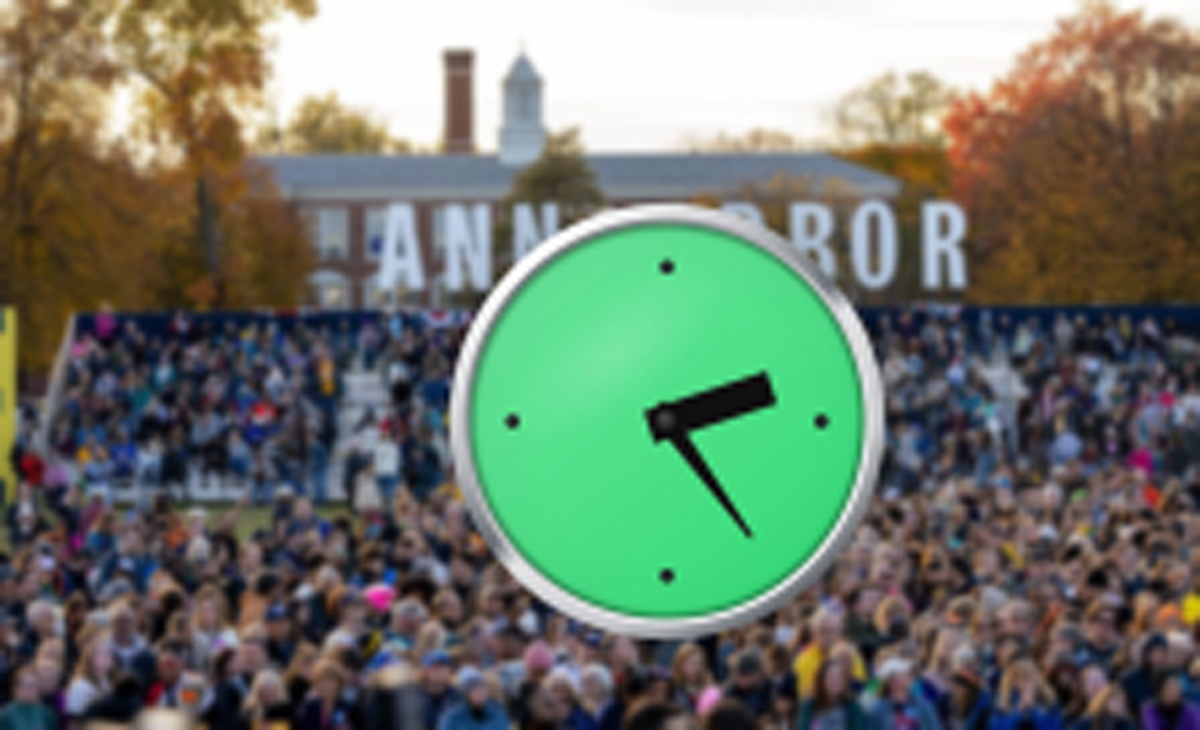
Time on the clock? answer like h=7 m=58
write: h=2 m=24
